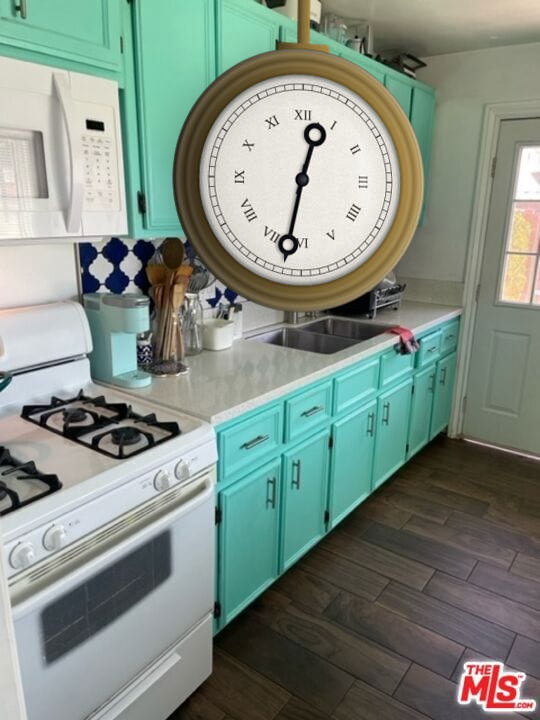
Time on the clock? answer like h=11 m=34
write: h=12 m=32
